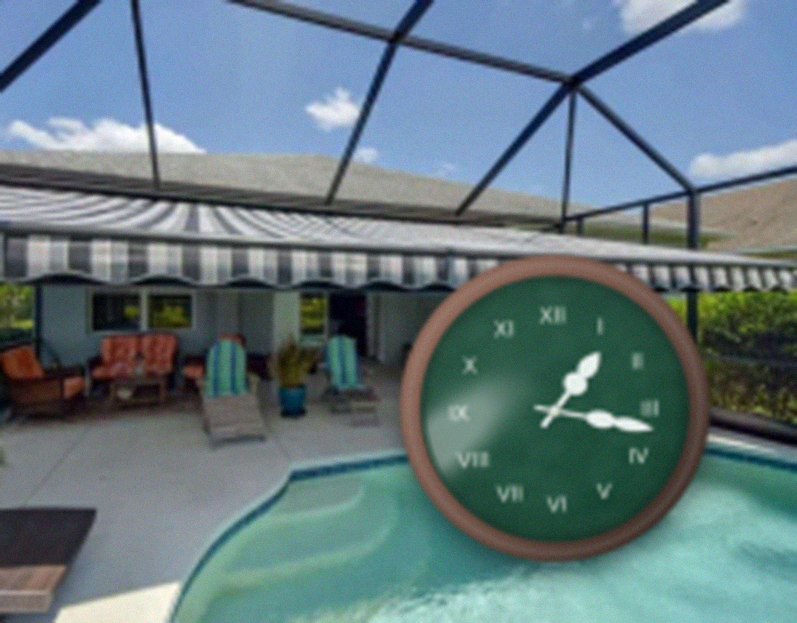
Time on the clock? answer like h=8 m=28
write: h=1 m=17
